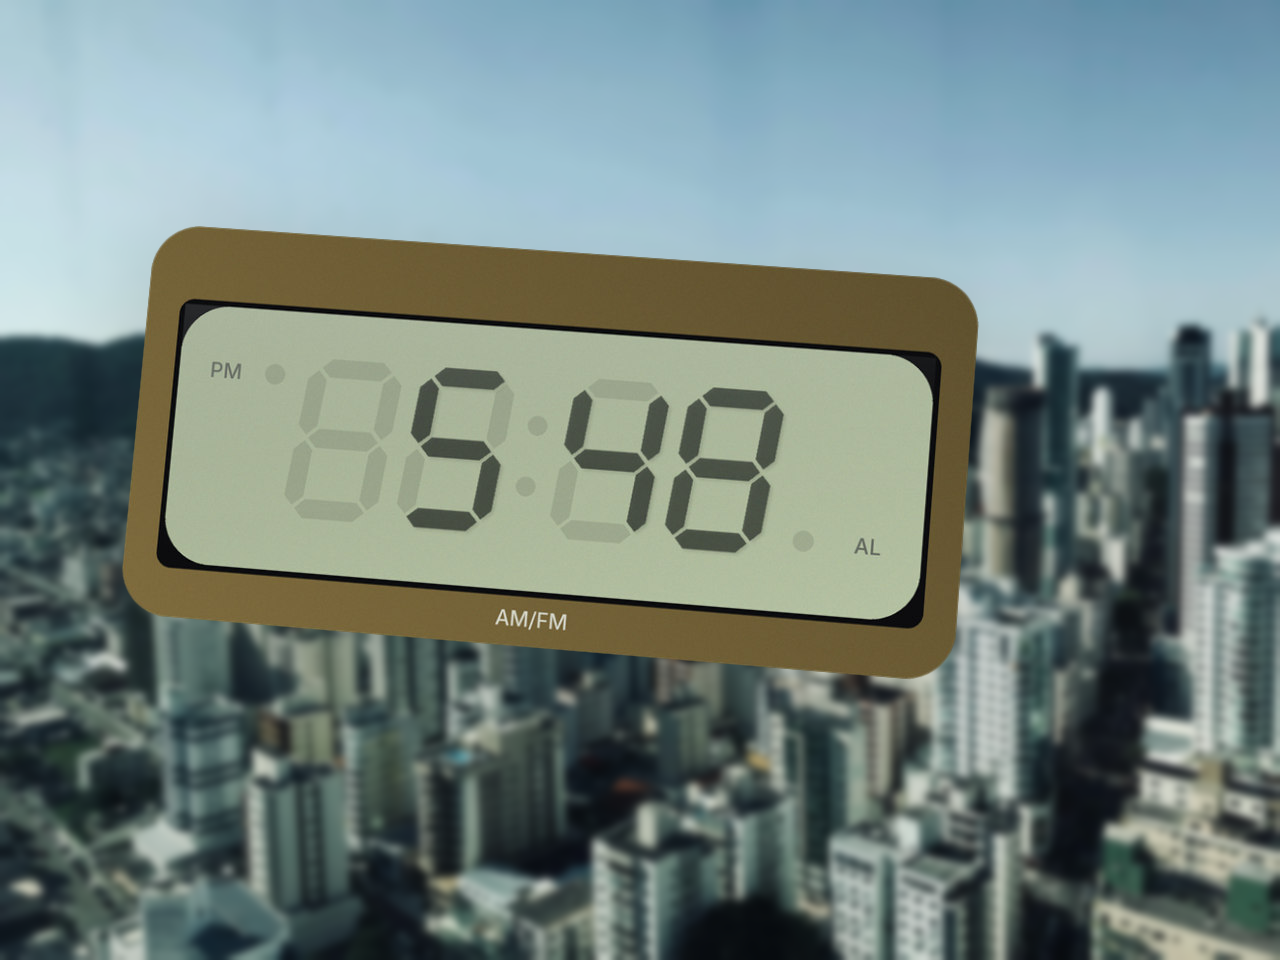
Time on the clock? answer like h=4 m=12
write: h=5 m=48
